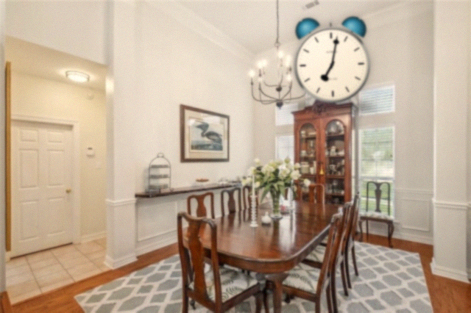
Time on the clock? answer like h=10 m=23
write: h=7 m=2
